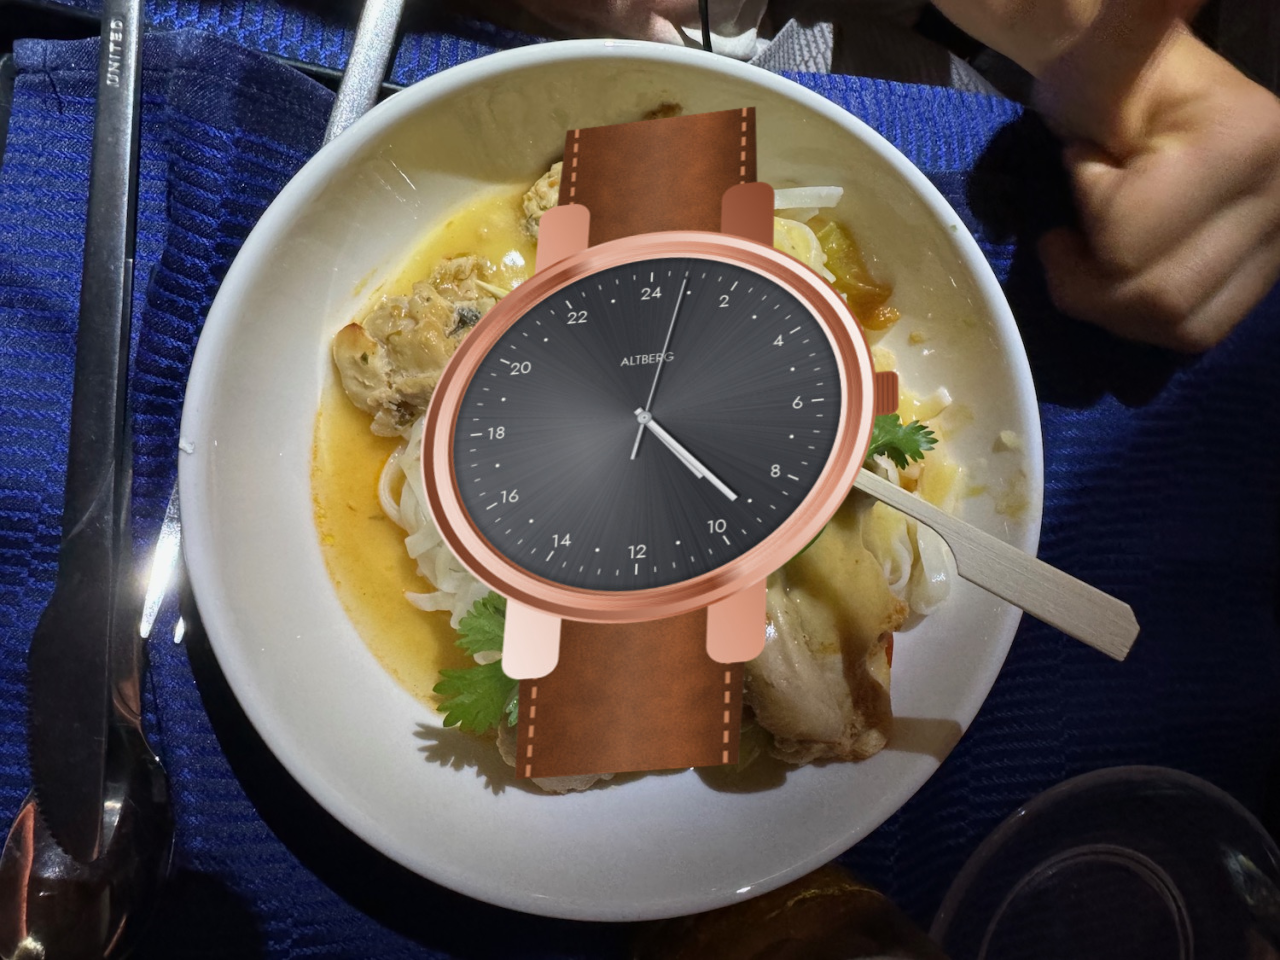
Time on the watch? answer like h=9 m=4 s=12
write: h=9 m=23 s=2
